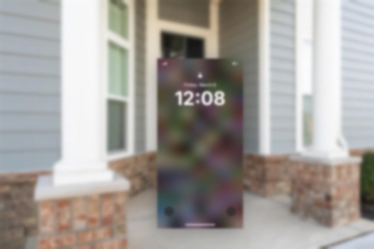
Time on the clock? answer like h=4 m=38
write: h=12 m=8
